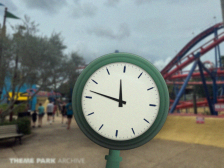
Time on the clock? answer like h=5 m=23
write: h=11 m=47
